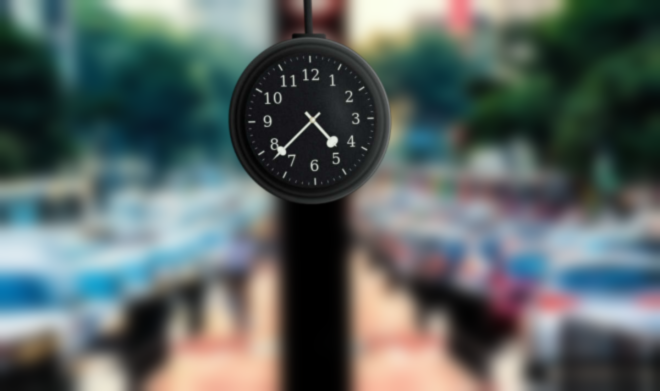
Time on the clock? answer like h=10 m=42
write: h=4 m=38
